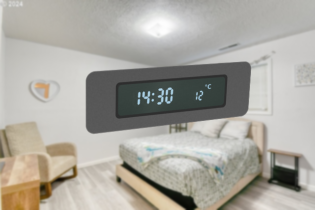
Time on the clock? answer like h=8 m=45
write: h=14 m=30
